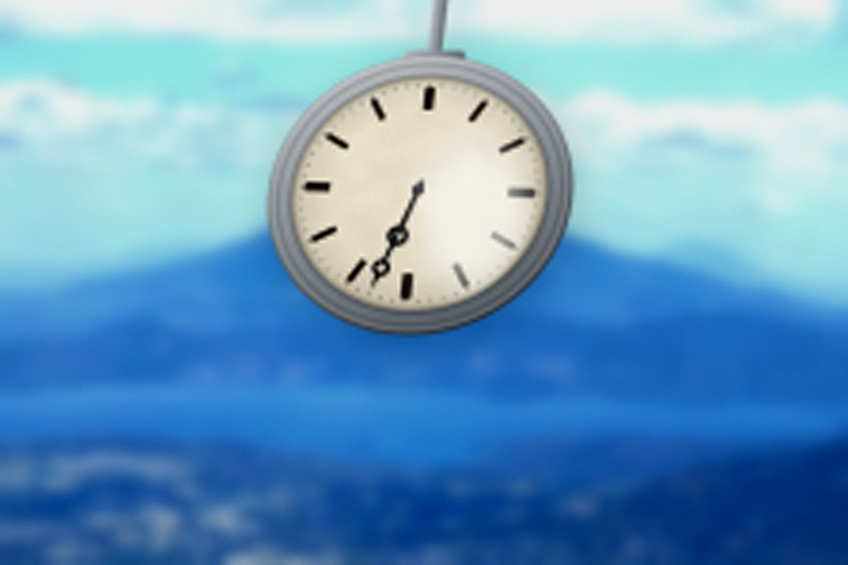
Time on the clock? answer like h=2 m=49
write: h=6 m=33
